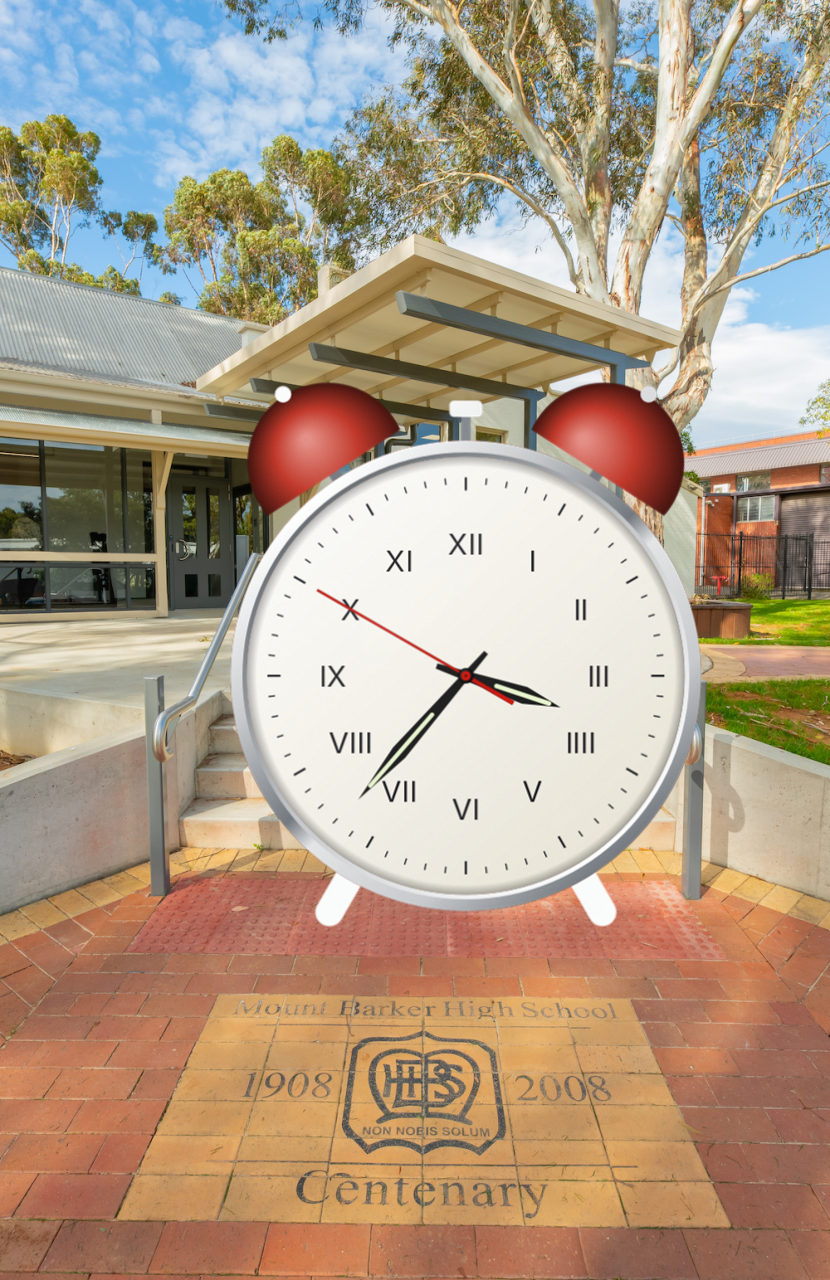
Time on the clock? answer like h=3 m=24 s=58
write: h=3 m=36 s=50
